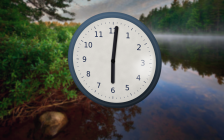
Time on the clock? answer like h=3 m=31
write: h=6 m=1
